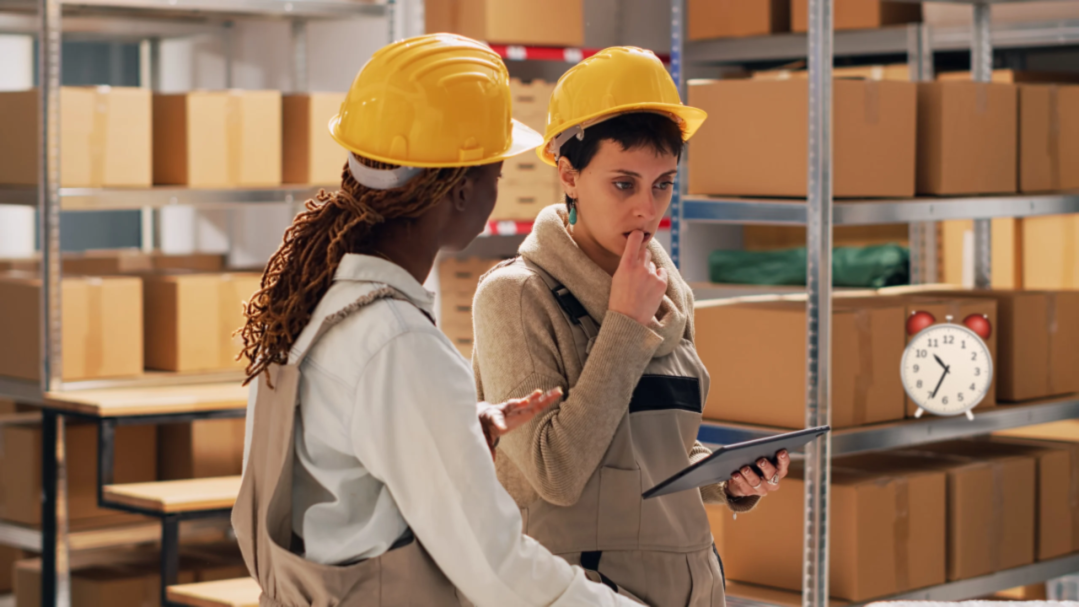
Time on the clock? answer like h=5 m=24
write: h=10 m=34
